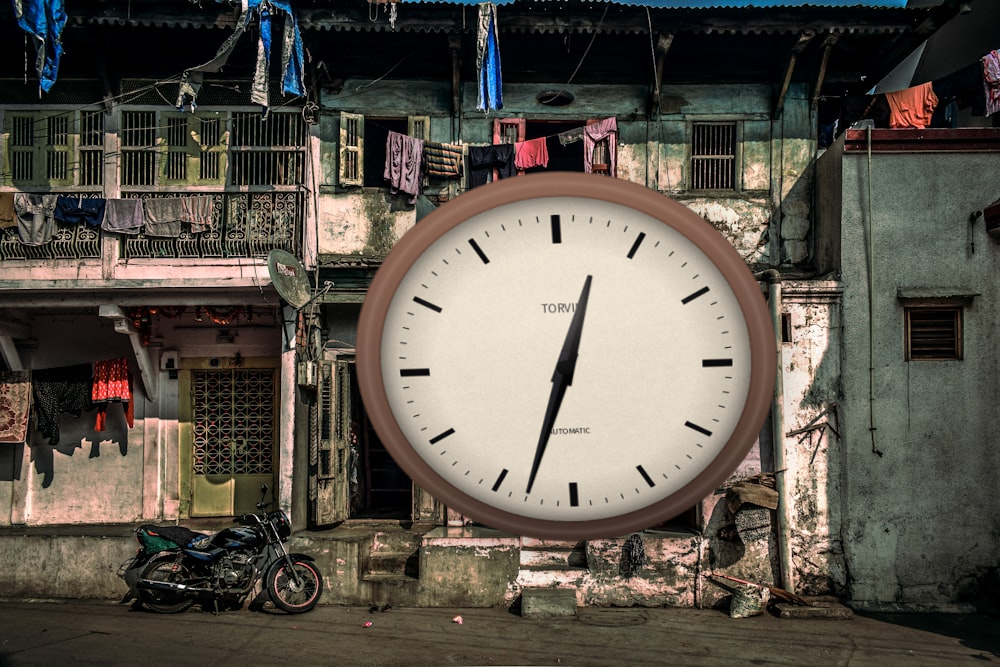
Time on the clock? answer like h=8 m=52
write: h=12 m=33
